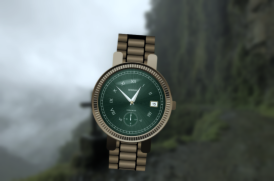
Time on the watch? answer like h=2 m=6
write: h=12 m=52
